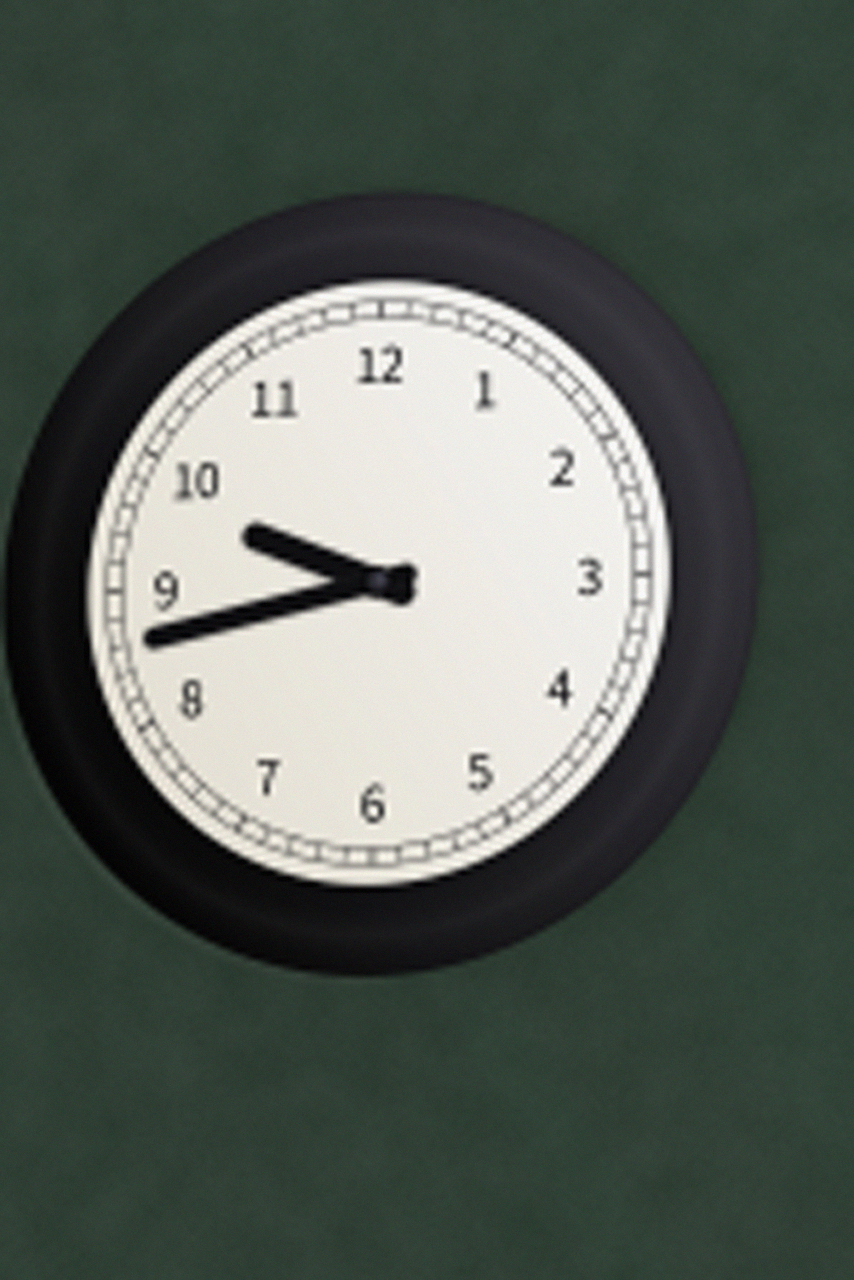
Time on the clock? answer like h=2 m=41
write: h=9 m=43
